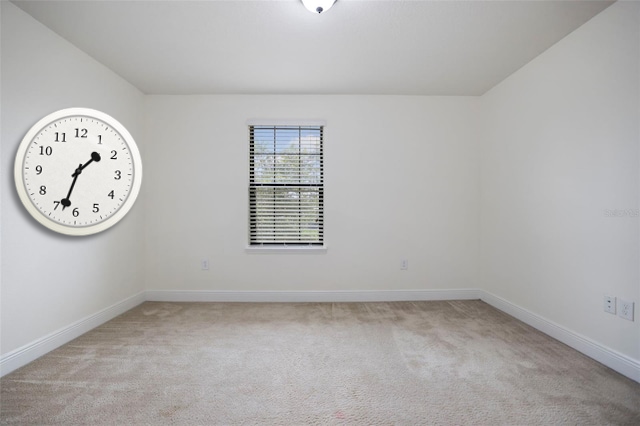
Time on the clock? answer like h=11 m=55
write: h=1 m=33
